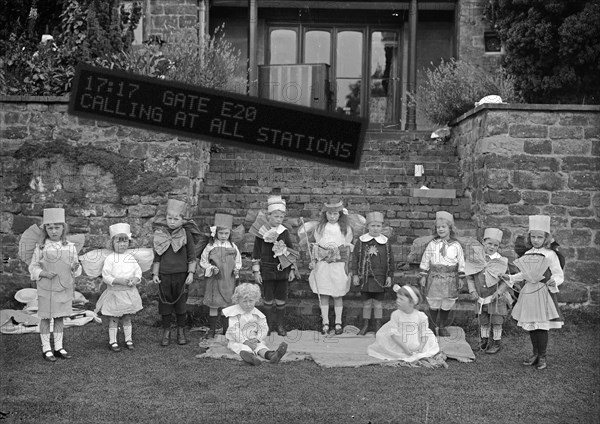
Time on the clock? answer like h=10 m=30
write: h=17 m=17
